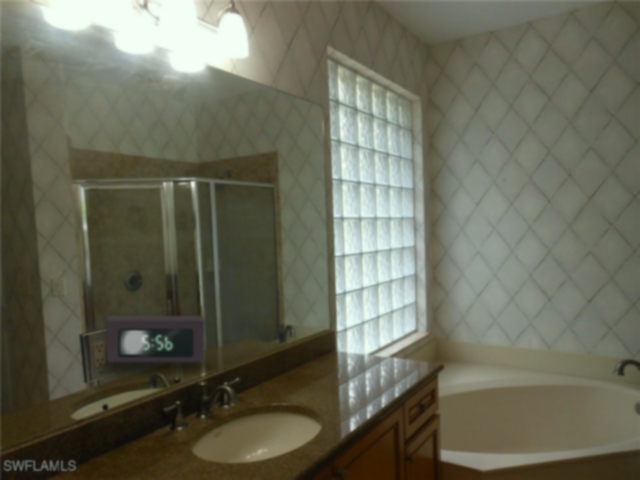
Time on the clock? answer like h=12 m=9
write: h=5 m=56
